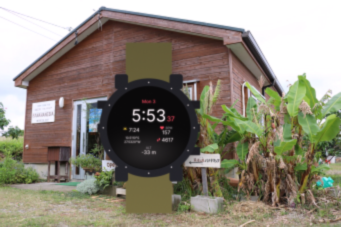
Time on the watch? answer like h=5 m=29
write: h=5 m=53
